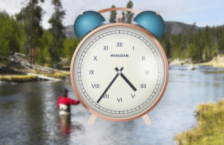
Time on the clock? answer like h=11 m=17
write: h=4 m=36
